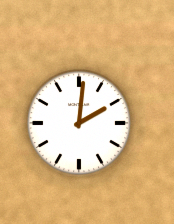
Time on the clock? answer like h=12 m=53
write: h=2 m=1
